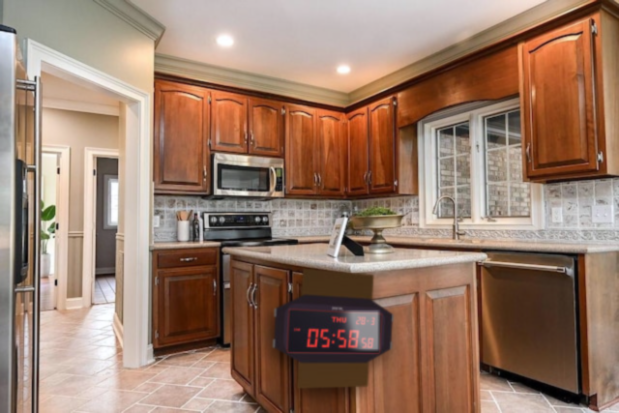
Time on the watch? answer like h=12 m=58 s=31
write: h=5 m=58 s=58
